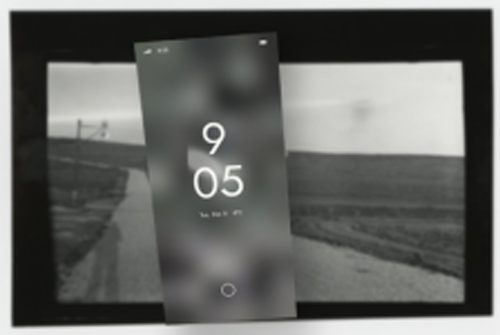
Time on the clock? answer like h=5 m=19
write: h=9 m=5
